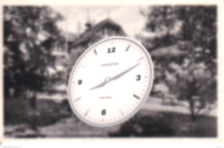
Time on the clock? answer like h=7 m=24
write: h=8 m=11
